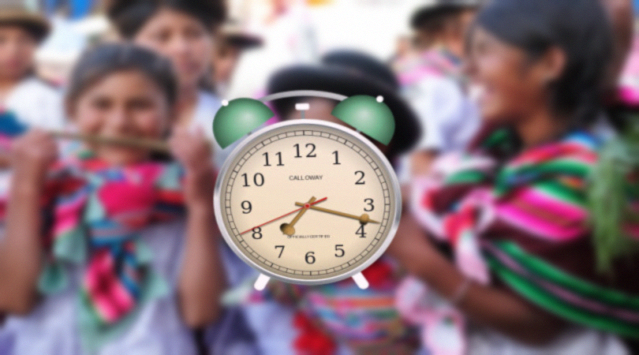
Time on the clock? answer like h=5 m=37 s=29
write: h=7 m=17 s=41
